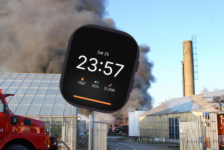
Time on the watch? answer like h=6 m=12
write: h=23 m=57
